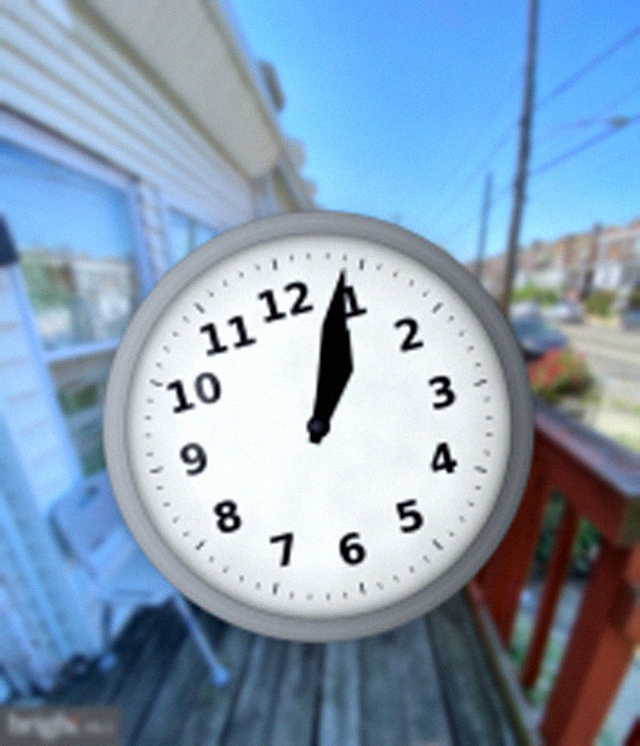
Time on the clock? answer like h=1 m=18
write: h=1 m=4
